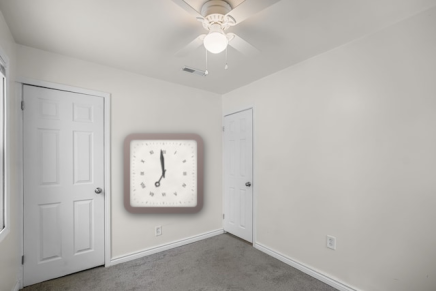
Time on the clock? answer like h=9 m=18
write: h=6 m=59
